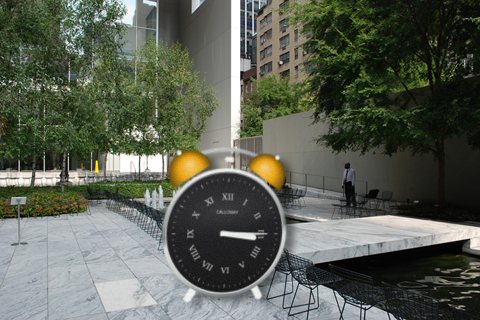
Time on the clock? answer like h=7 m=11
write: h=3 m=15
